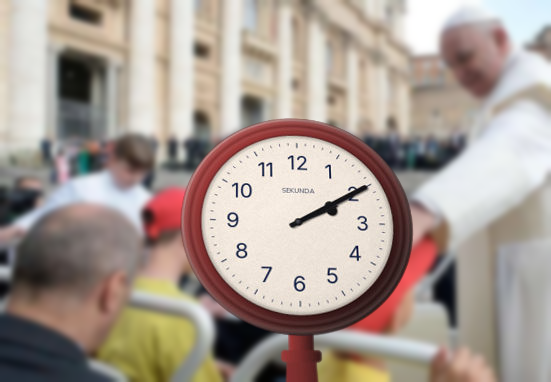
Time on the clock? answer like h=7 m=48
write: h=2 m=10
